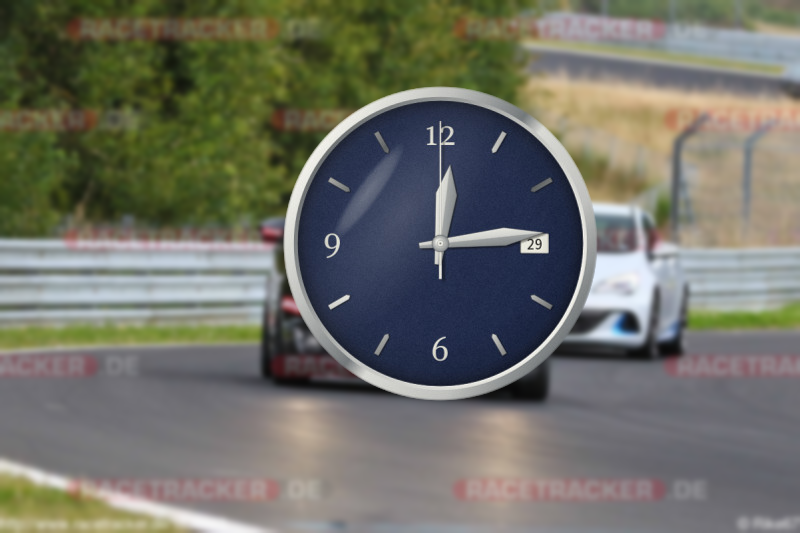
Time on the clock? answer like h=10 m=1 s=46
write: h=12 m=14 s=0
